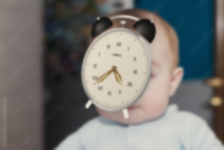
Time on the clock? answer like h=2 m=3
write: h=4 m=38
